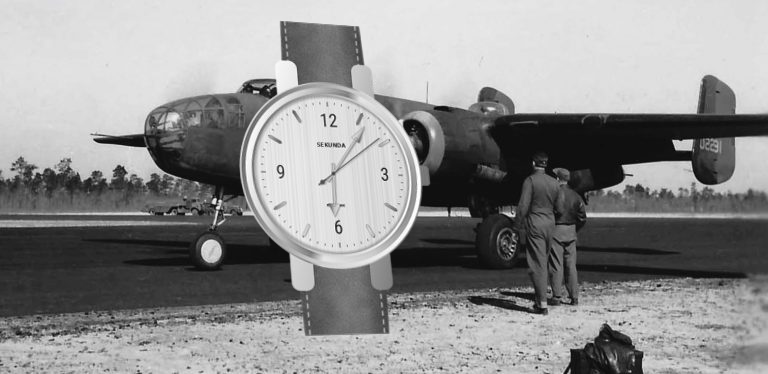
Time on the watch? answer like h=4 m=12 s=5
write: h=6 m=6 s=9
